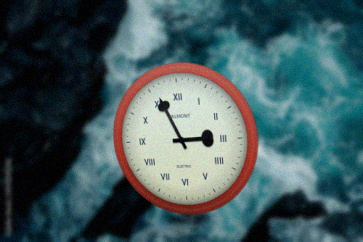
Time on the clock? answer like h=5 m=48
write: h=2 m=56
